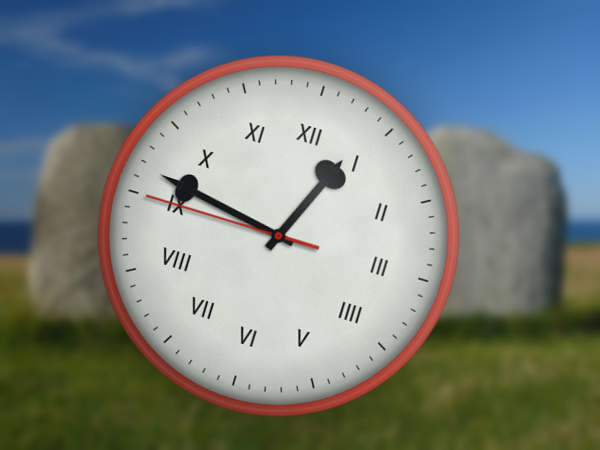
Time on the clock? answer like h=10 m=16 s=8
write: h=12 m=46 s=45
